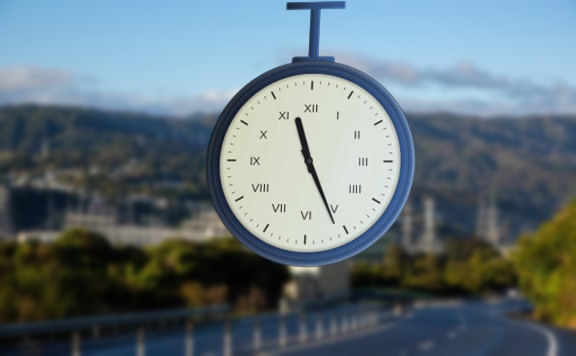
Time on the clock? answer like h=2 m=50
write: h=11 m=26
